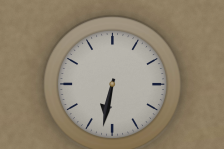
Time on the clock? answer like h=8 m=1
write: h=6 m=32
